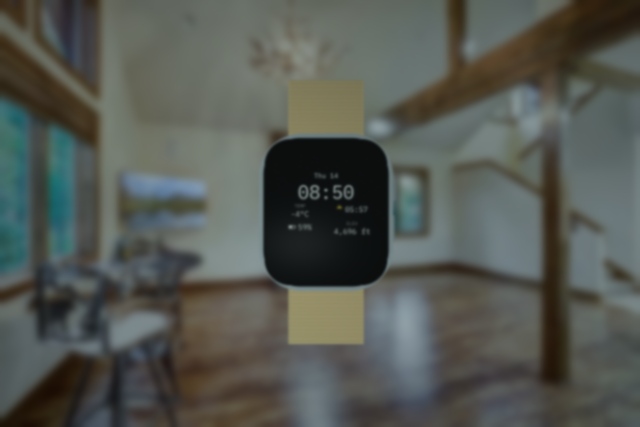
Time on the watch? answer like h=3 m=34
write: h=8 m=50
